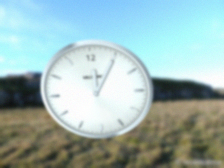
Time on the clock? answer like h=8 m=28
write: h=12 m=5
